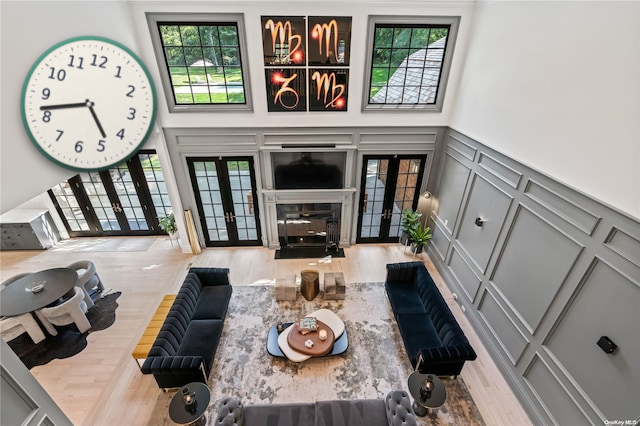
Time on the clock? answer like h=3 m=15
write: h=4 m=42
